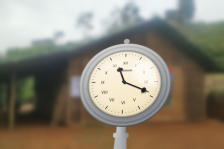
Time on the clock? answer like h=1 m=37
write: h=11 m=19
